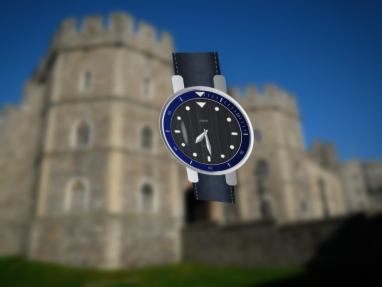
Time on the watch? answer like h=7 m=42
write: h=7 m=29
